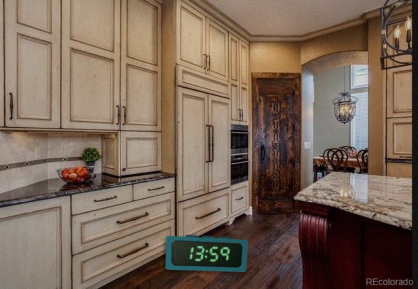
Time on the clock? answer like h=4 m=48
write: h=13 m=59
